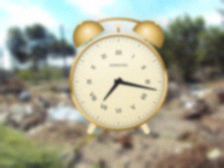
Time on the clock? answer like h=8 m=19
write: h=7 m=17
